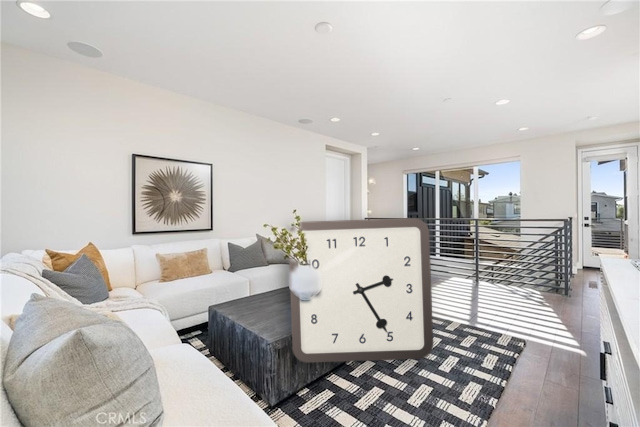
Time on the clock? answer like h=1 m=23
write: h=2 m=25
